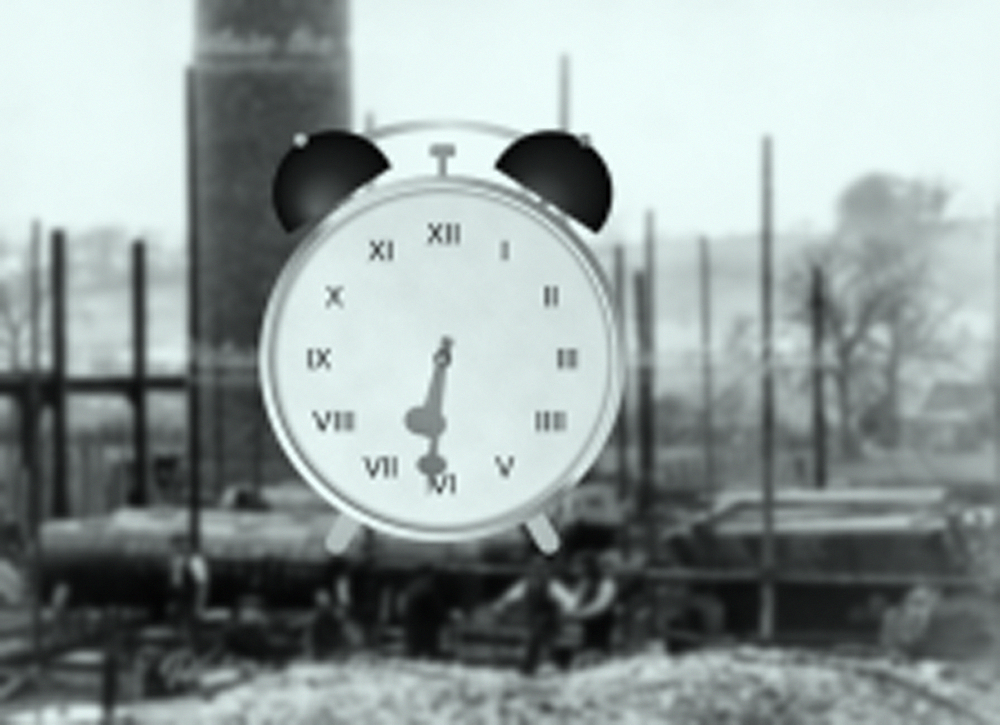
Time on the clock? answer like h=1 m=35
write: h=6 m=31
